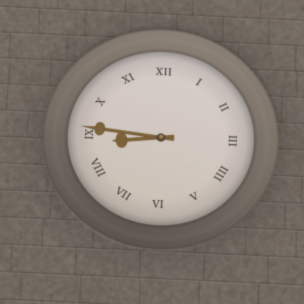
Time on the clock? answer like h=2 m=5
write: h=8 m=46
